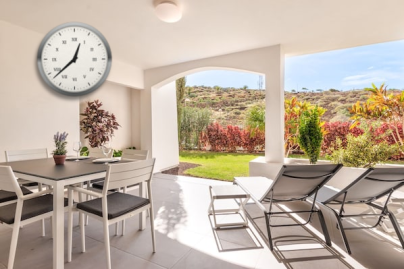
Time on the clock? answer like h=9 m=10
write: h=12 m=38
